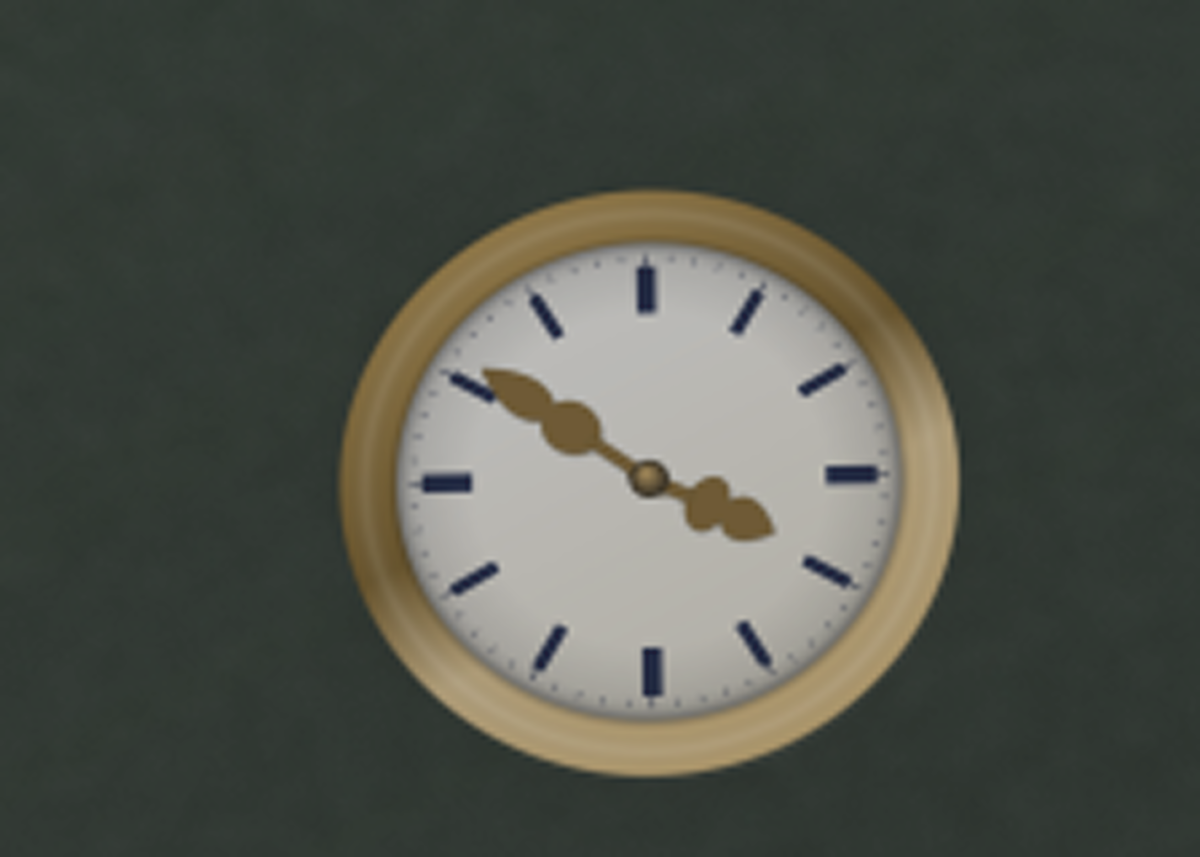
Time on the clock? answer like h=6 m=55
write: h=3 m=51
